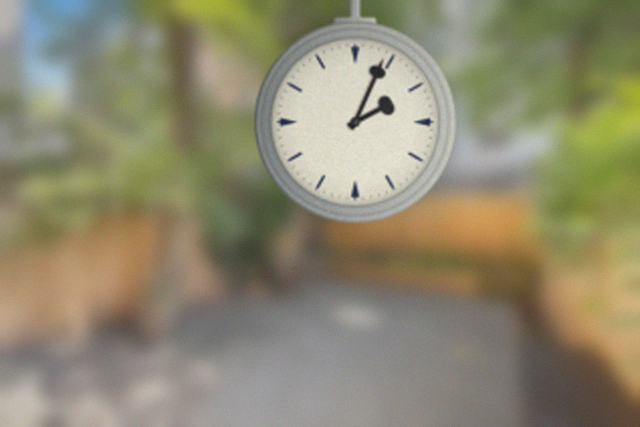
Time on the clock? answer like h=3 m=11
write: h=2 m=4
